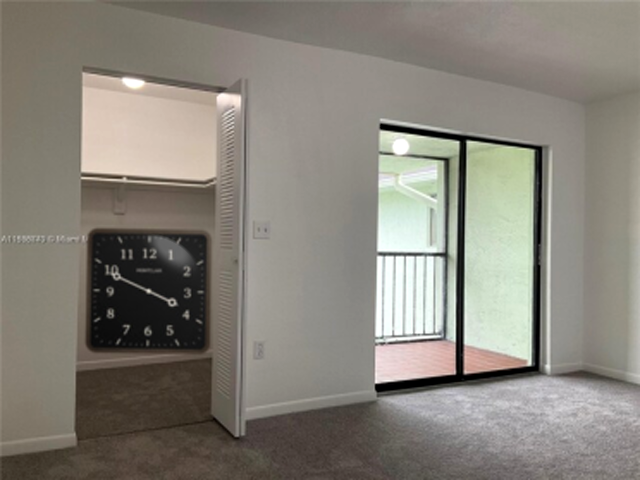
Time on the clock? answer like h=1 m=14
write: h=3 m=49
